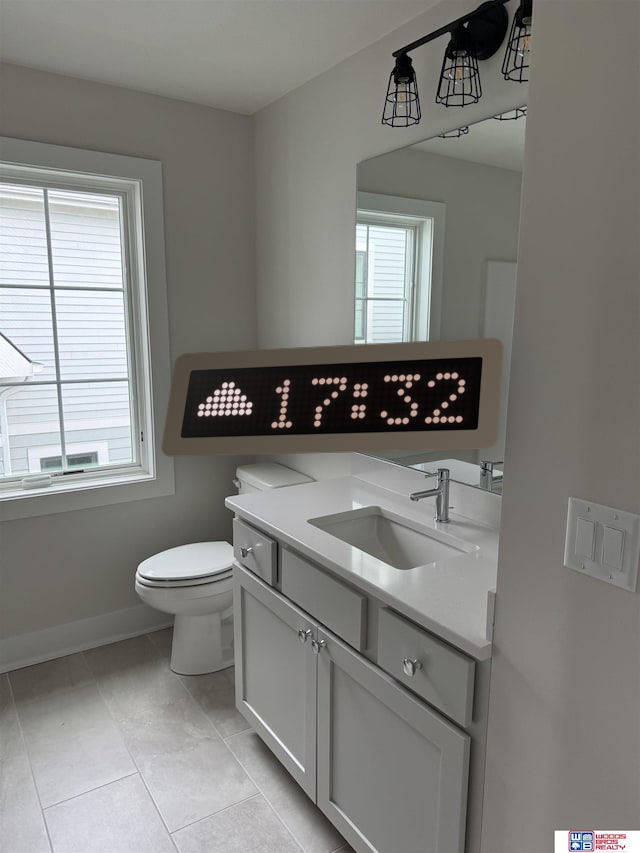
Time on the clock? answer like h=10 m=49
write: h=17 m=32
